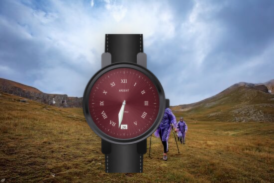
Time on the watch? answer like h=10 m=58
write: h=6 m=32
